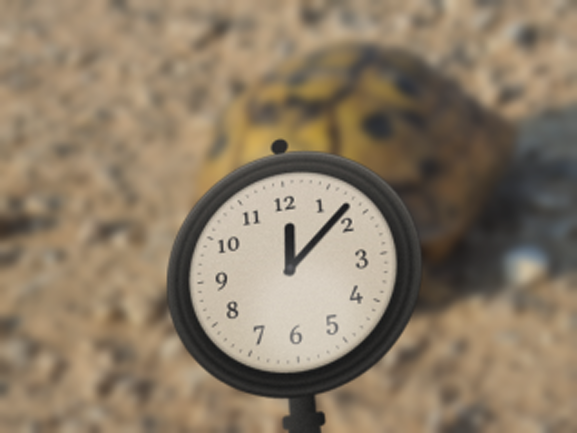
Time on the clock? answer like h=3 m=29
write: h=12 m=8
